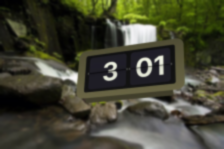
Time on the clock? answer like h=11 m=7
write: h=3 m=1
